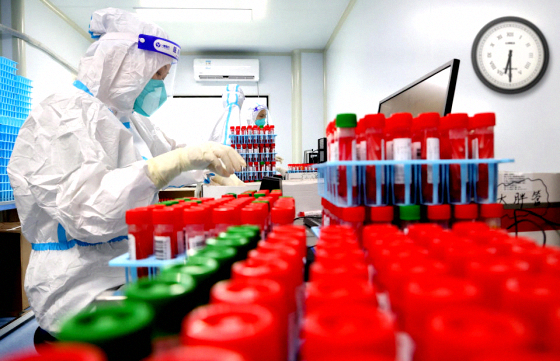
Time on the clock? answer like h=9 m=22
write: h=6 m=30
